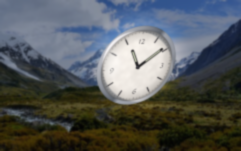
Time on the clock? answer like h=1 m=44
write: h=11 m=9
